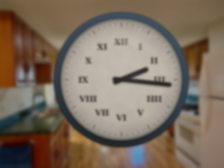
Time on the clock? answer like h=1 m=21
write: h=2 m=16
